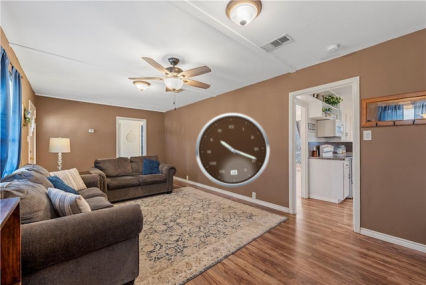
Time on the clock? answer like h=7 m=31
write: h=10 m=19
